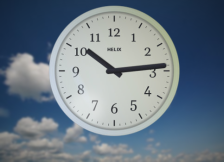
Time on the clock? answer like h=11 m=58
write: h=10 m=14
